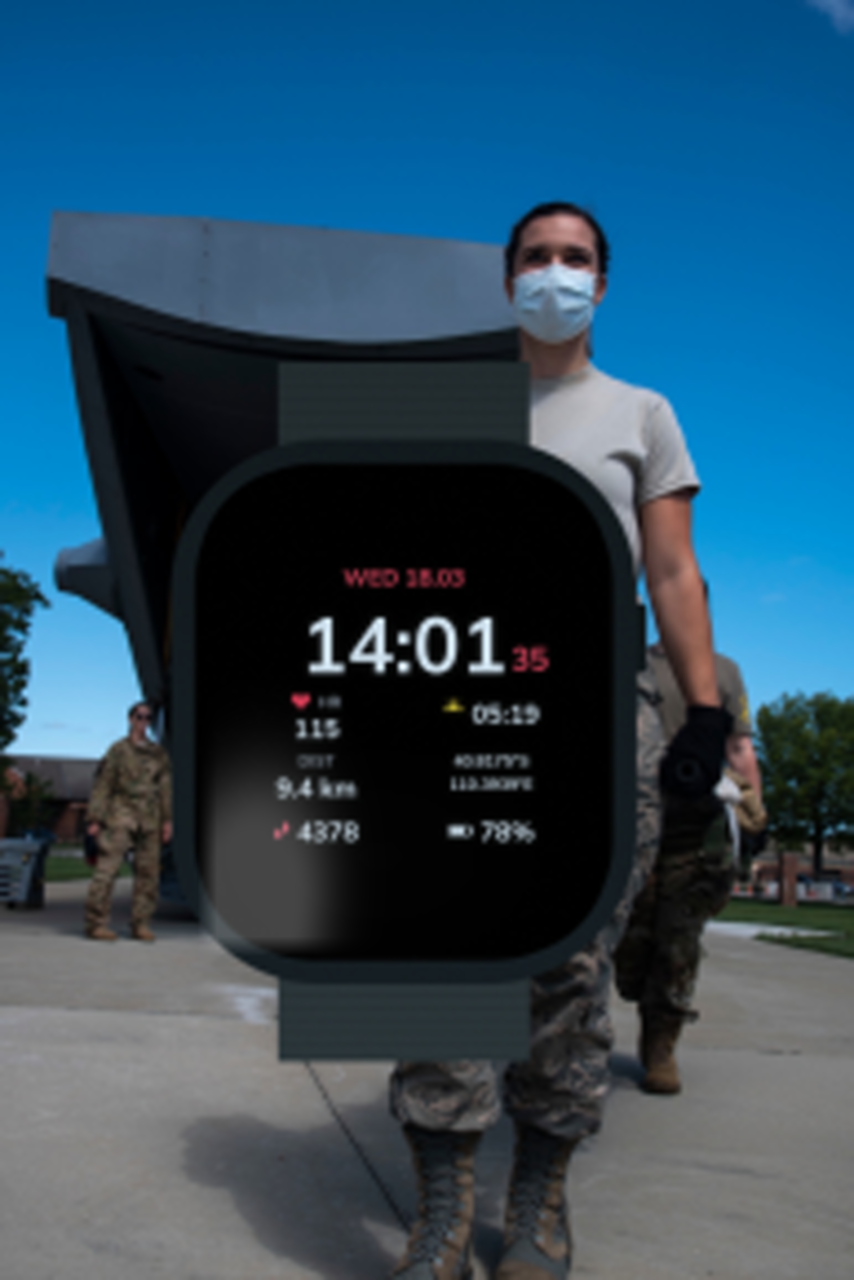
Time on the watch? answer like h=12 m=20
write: h=14 m=1
